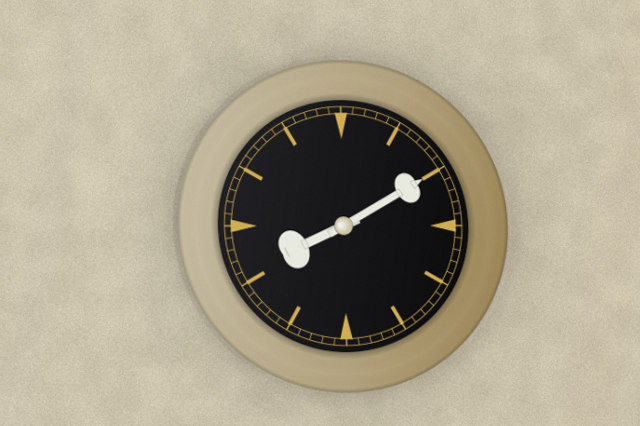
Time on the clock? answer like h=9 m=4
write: h=8 m=10
